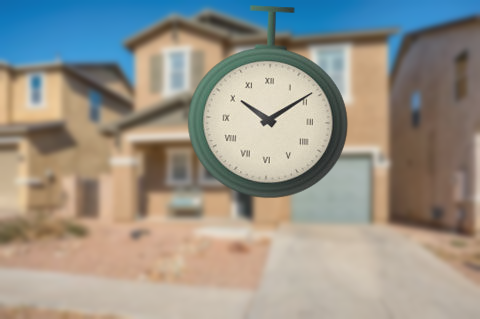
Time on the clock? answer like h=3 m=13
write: h=10 m=9
